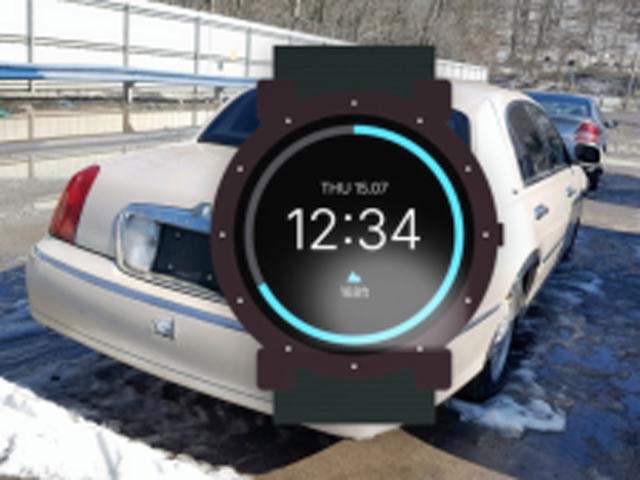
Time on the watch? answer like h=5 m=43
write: h=12 m=34
